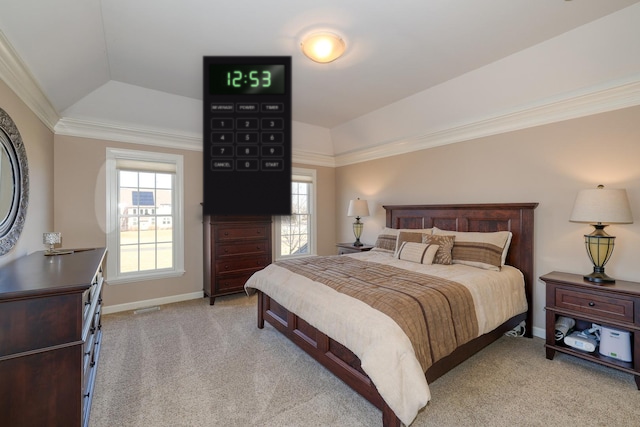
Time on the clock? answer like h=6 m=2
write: h=12 m=53
